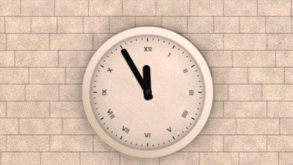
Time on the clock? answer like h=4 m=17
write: h=11 m=55
